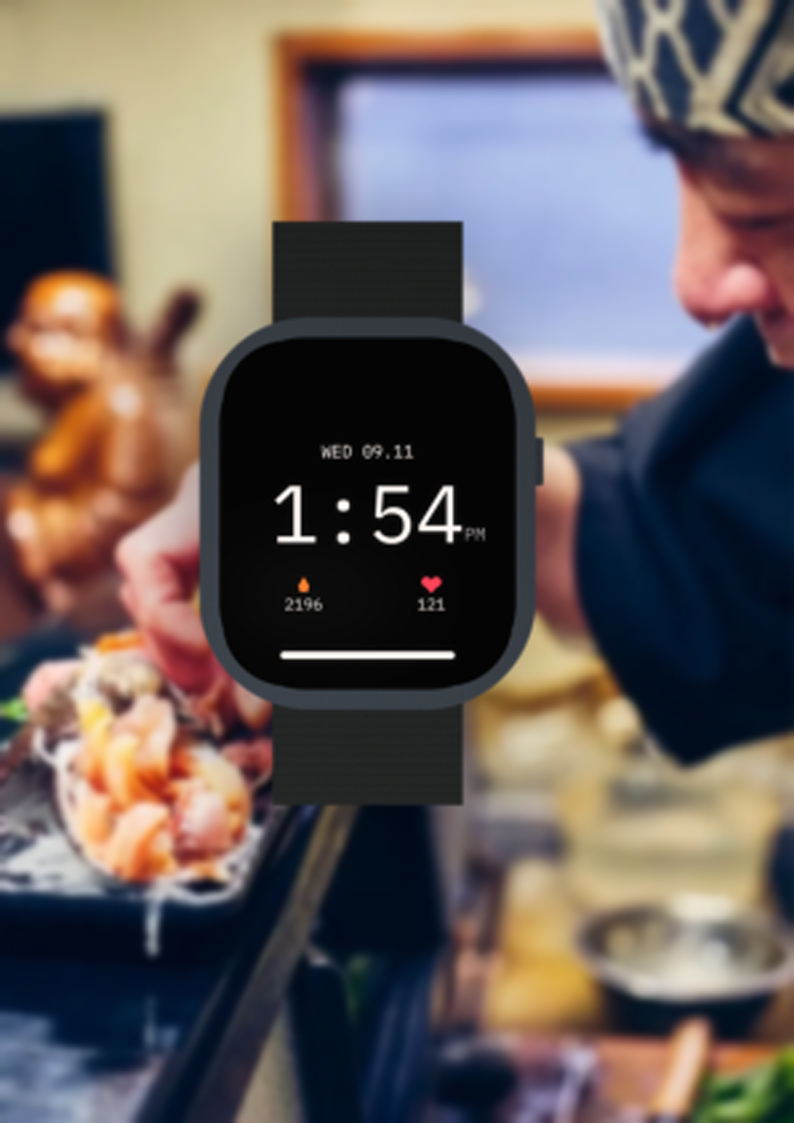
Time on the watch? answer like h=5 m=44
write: h=1 m=54
